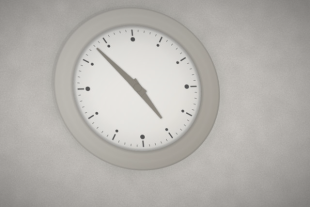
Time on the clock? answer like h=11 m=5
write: h=4 m=53
